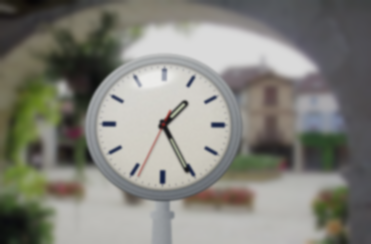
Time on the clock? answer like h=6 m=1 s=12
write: h=1 m=25 s=34
